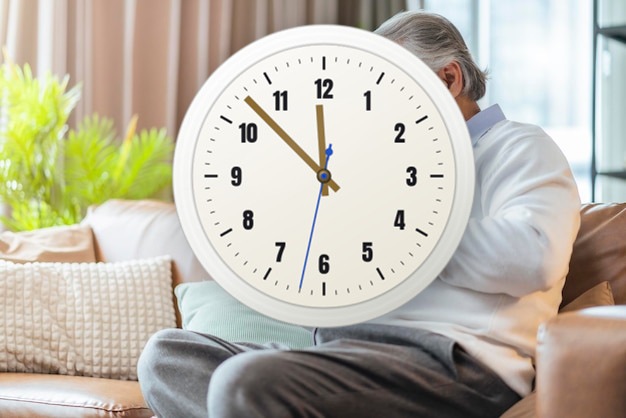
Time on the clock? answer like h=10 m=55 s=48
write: h=11 m=52 s=32
